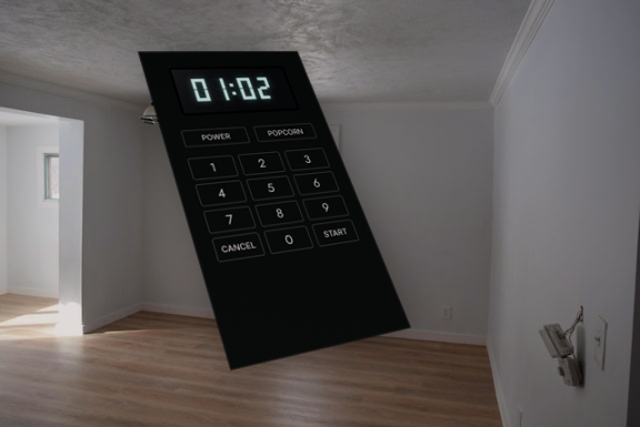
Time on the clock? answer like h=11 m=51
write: h=1 m=2
